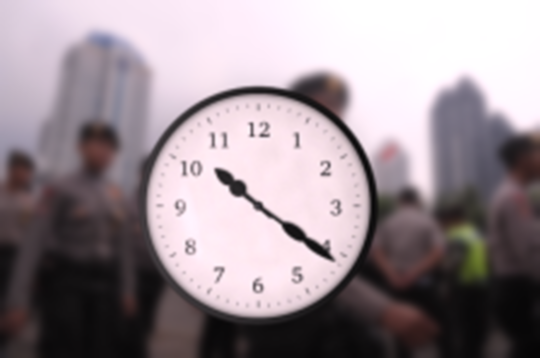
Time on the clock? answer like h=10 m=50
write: h=10 m=21
